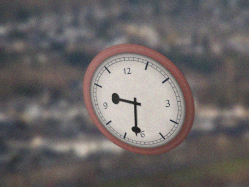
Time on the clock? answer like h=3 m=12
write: h=9 m=32
